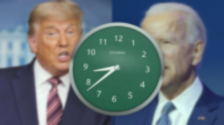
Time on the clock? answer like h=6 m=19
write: h=8 m=38
